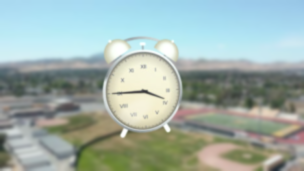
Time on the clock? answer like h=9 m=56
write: h=3 m=45
